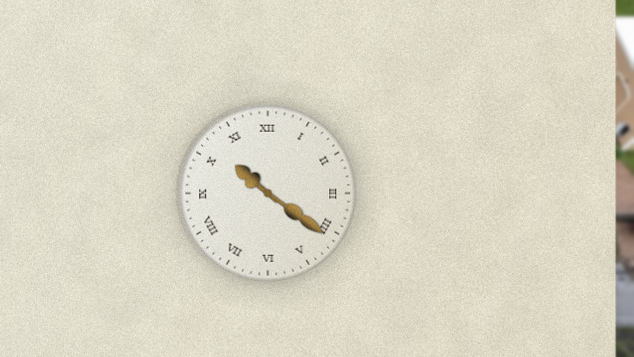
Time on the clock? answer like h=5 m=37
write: h=10 m=21
